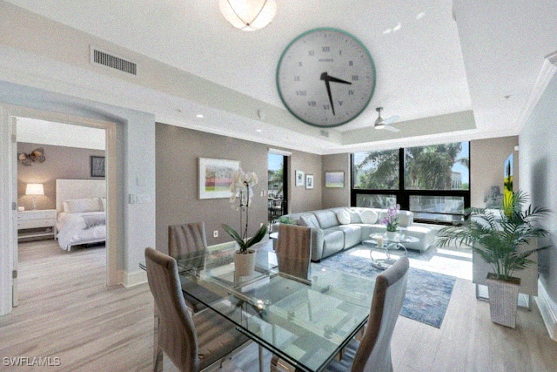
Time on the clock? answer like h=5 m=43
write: h=3 m=28
